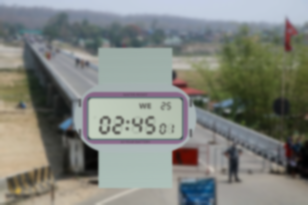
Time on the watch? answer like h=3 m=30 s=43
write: h=2 m=45 s=1
